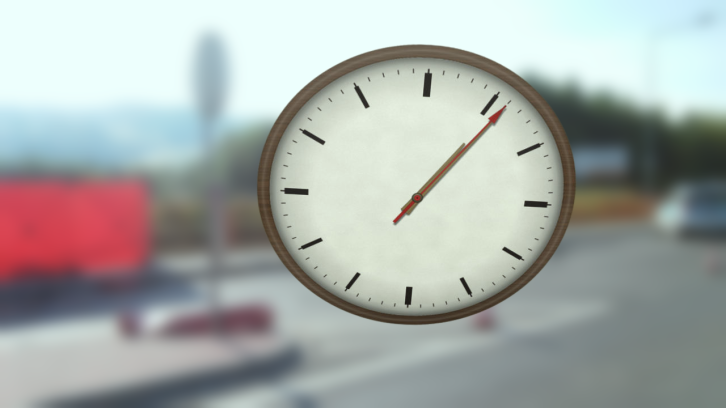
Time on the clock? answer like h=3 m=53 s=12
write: h=1 m=6 s=6
